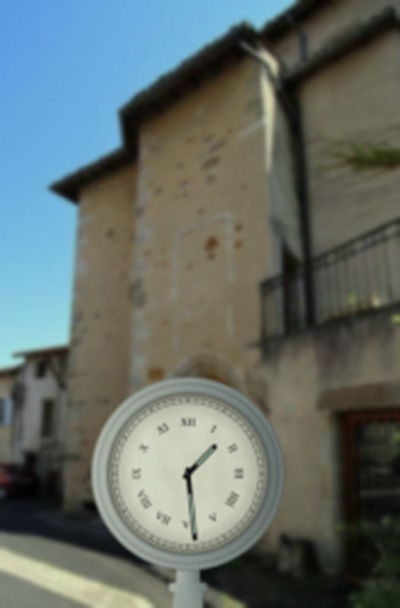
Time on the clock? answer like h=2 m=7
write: h=1 m=29
